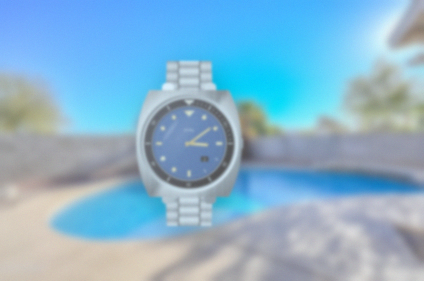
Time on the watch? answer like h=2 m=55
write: h=3 m=9
